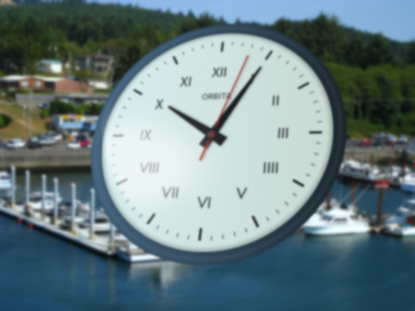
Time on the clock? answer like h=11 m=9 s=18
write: h=10 m=5 s=3
